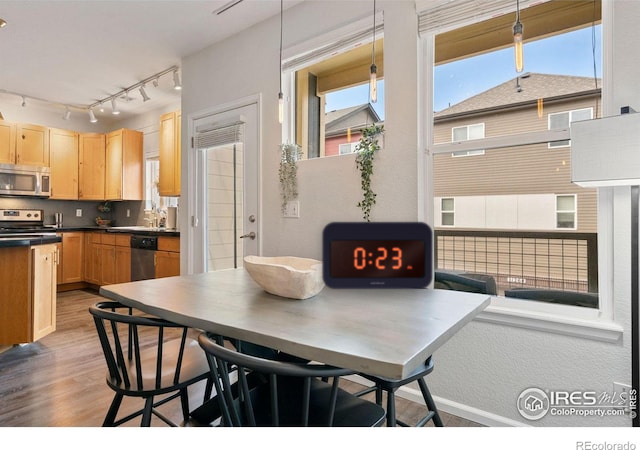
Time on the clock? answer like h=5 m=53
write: h=0 m=23
